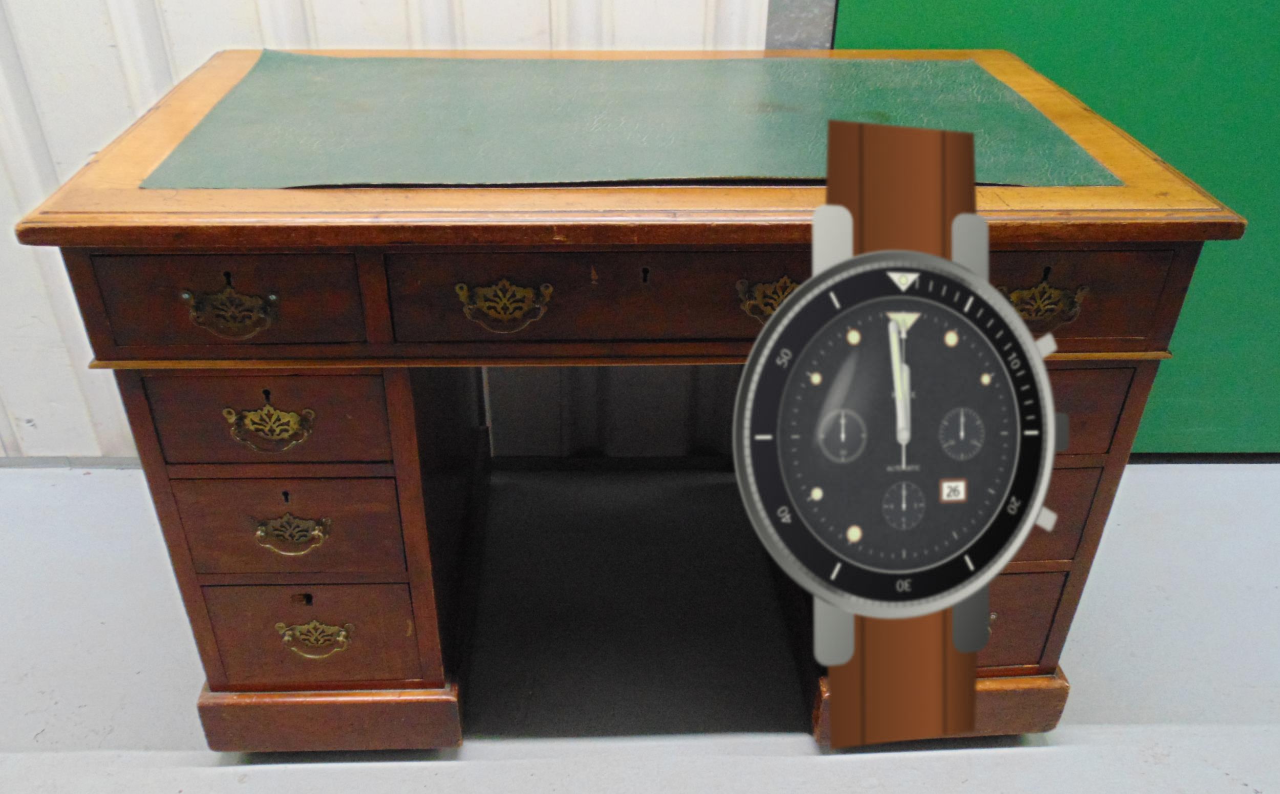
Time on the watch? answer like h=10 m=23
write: h=11 m=59
